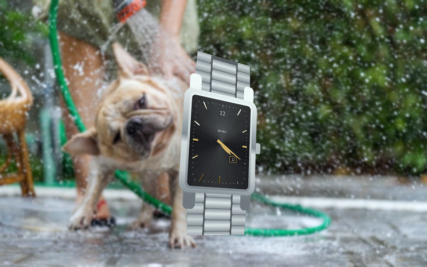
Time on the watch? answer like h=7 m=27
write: h=4 m=20
